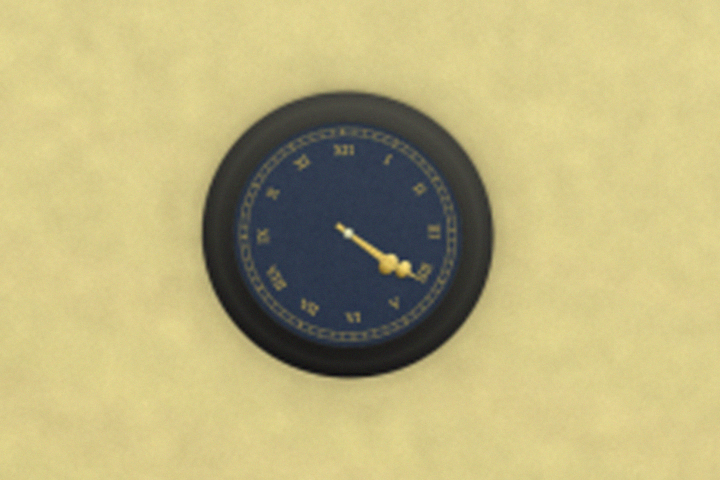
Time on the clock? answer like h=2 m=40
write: h=4 m=21
